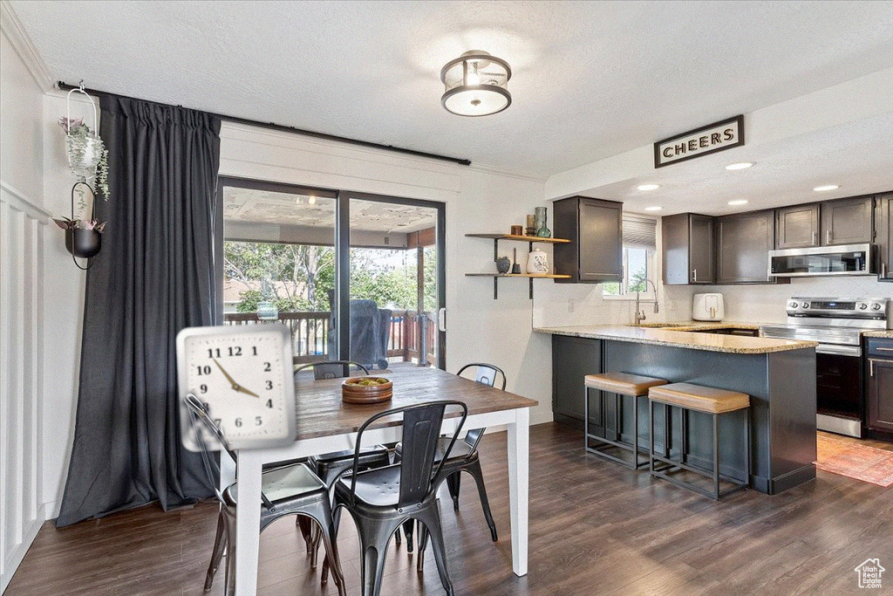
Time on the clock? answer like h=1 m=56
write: h=3 m=54
